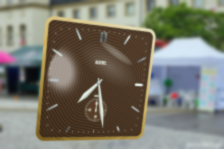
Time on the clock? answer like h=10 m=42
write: h=7 m=28
